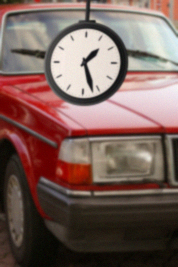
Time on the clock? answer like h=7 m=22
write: h=1 m=27
